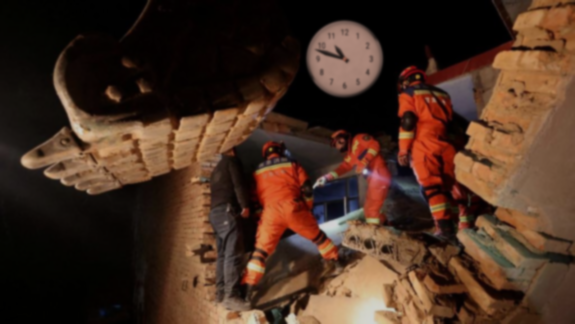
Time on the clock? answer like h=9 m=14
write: h=10 m=48
